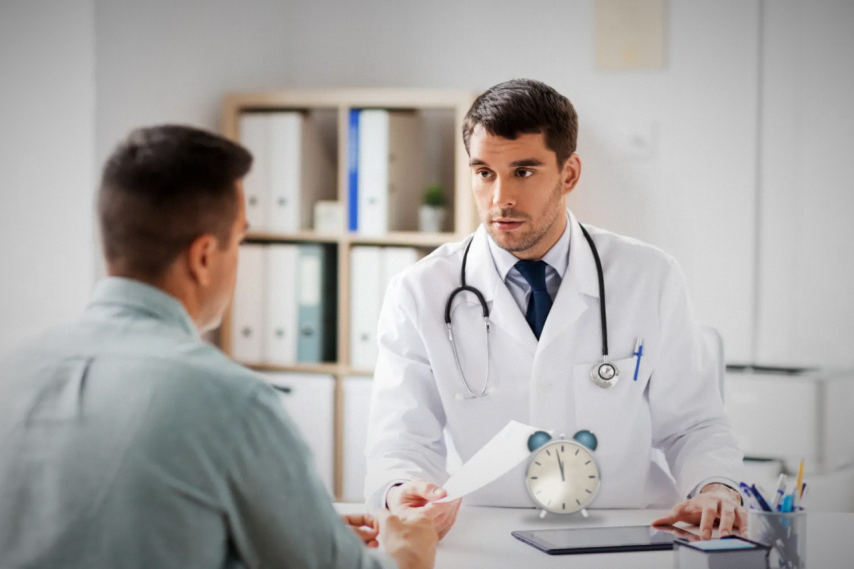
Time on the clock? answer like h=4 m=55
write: h=11 m=58
